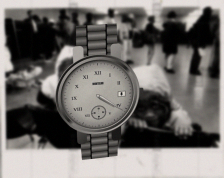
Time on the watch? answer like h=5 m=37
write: h=4 m=21
